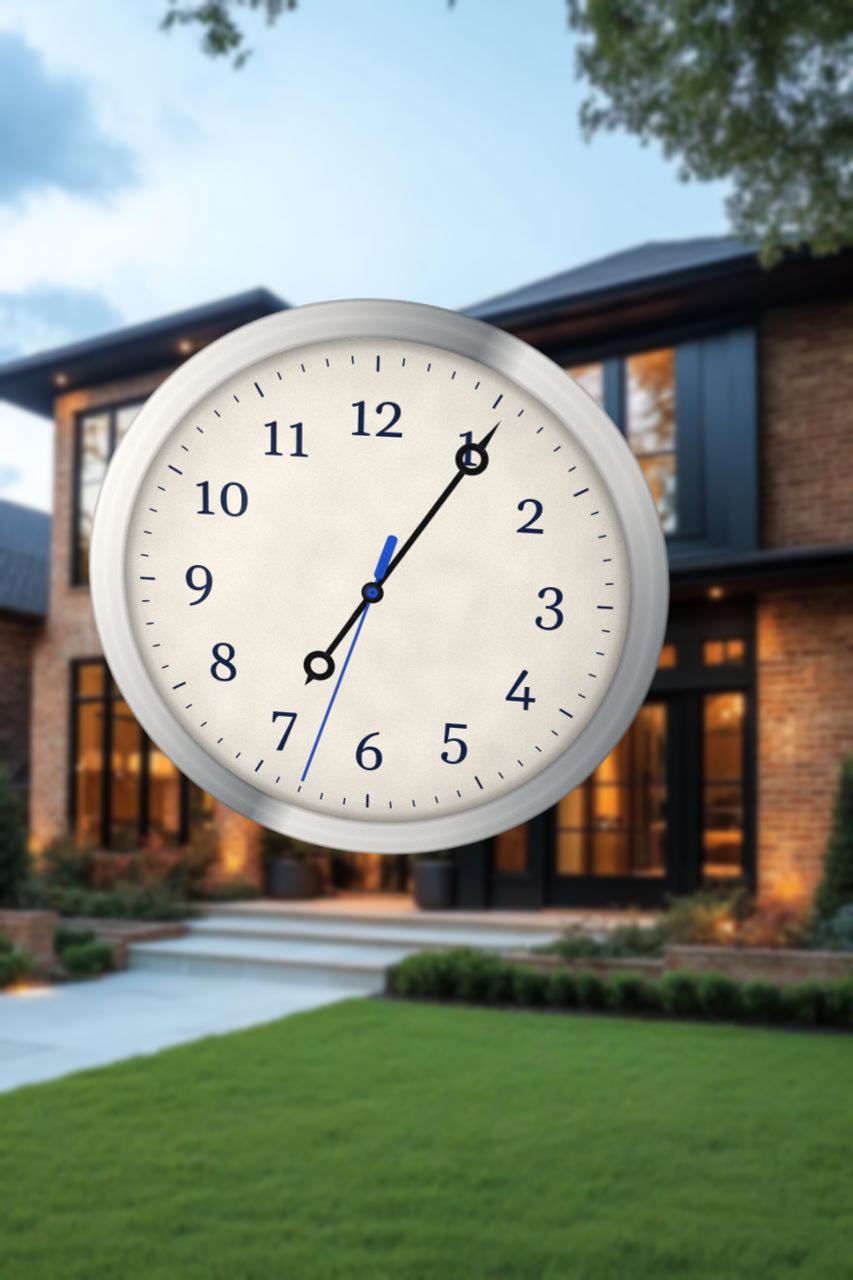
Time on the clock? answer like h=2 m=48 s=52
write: h=7 m=5 s=33
